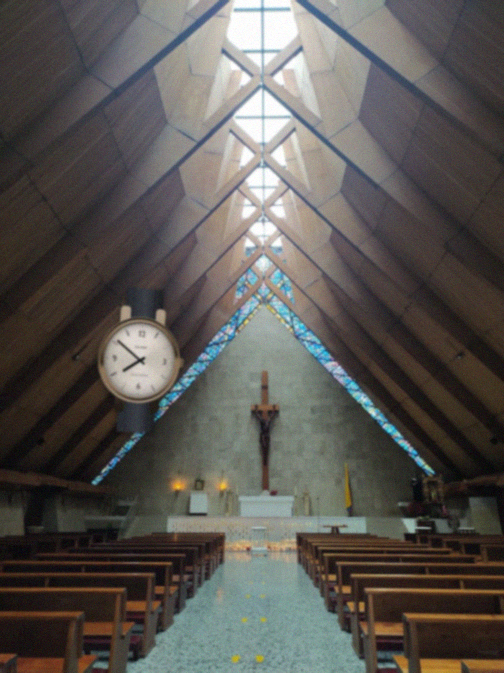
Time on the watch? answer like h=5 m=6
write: h=7 m=51
